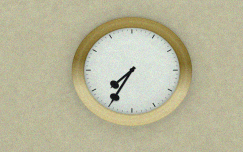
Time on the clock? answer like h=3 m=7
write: h=7 m=35
